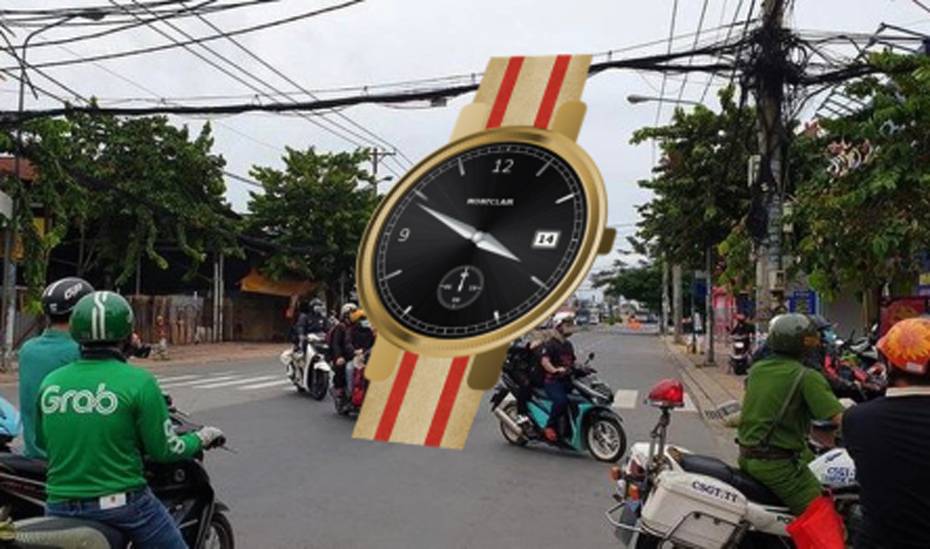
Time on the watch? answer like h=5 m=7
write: h=3 m=49
